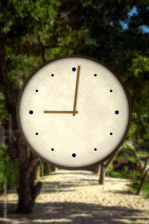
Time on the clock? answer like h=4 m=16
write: h=9 m=1
